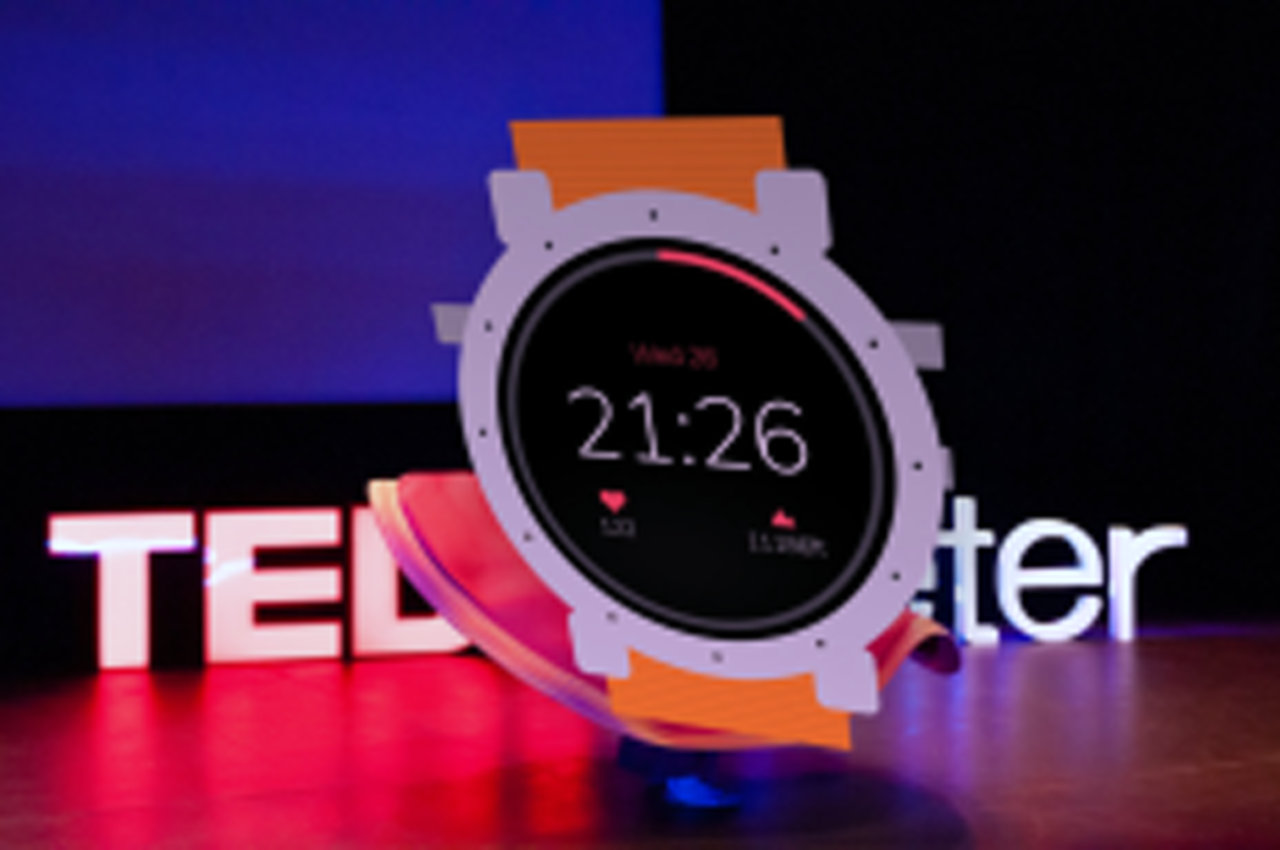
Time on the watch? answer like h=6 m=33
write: h=21 m=26
